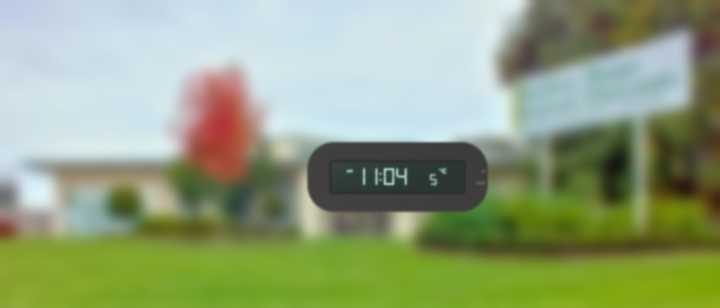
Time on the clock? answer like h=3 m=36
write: h=11 m=4
